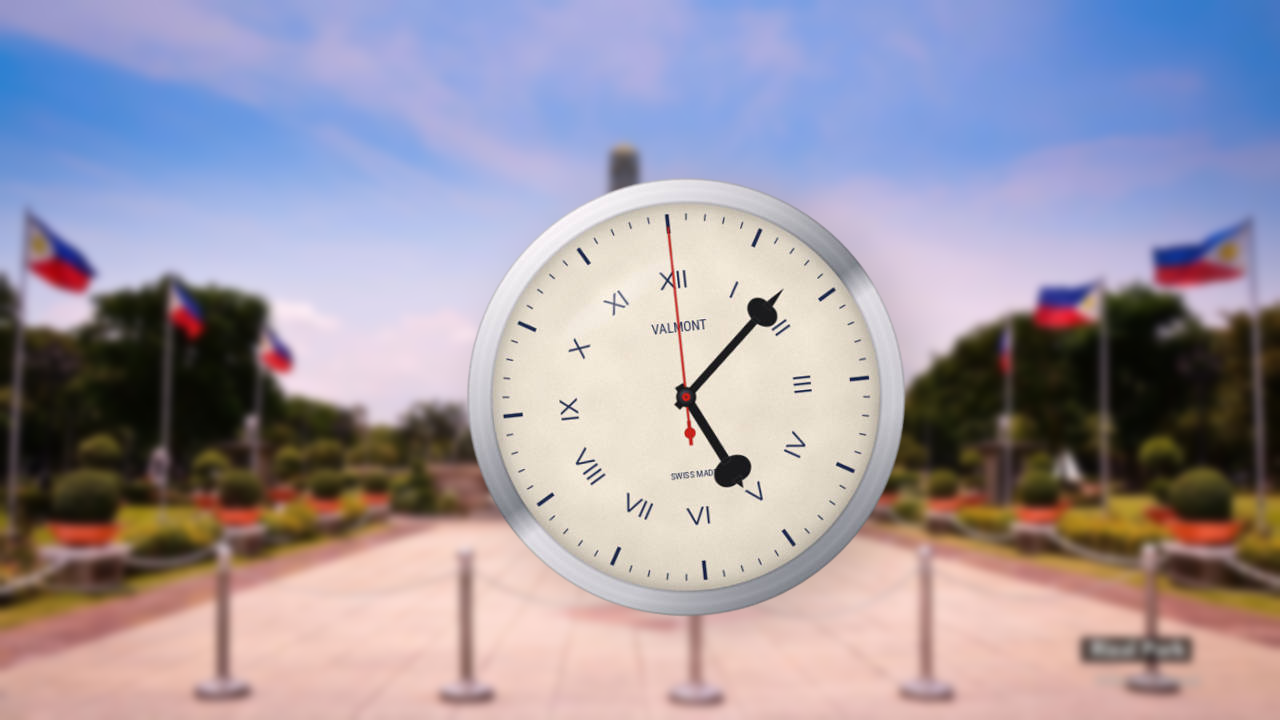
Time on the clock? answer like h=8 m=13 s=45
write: h=5 m=8 s=0
